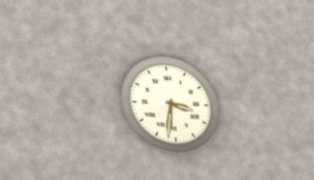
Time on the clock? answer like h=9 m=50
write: h=3 m=32
